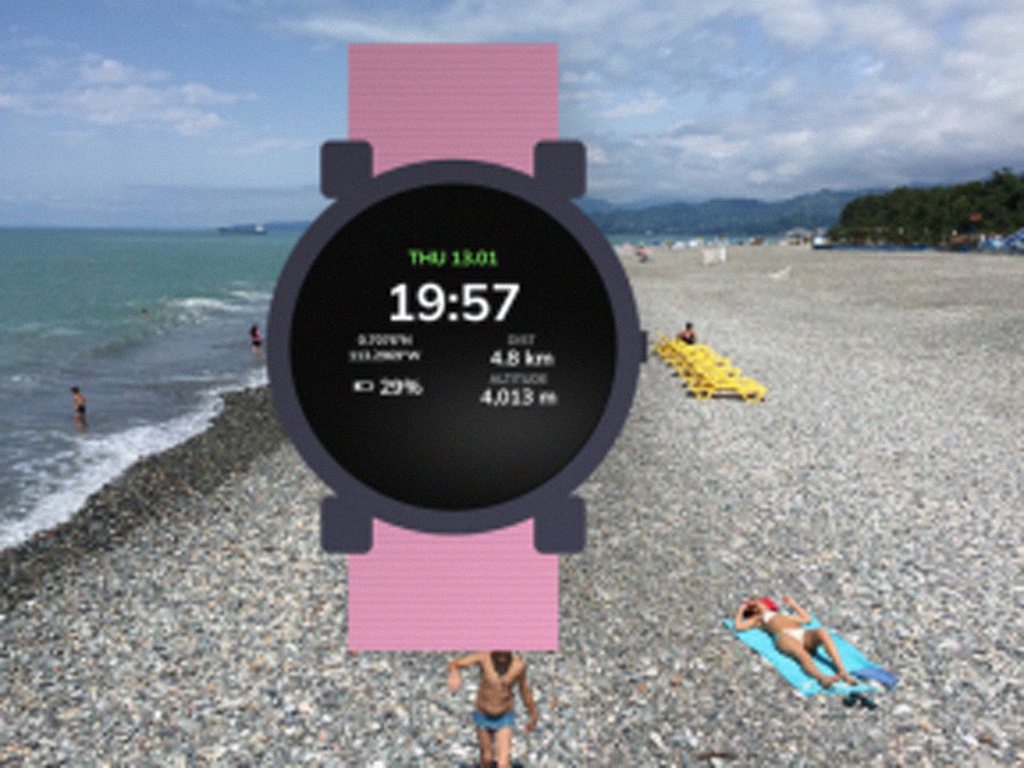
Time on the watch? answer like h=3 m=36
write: h=19 m=57
